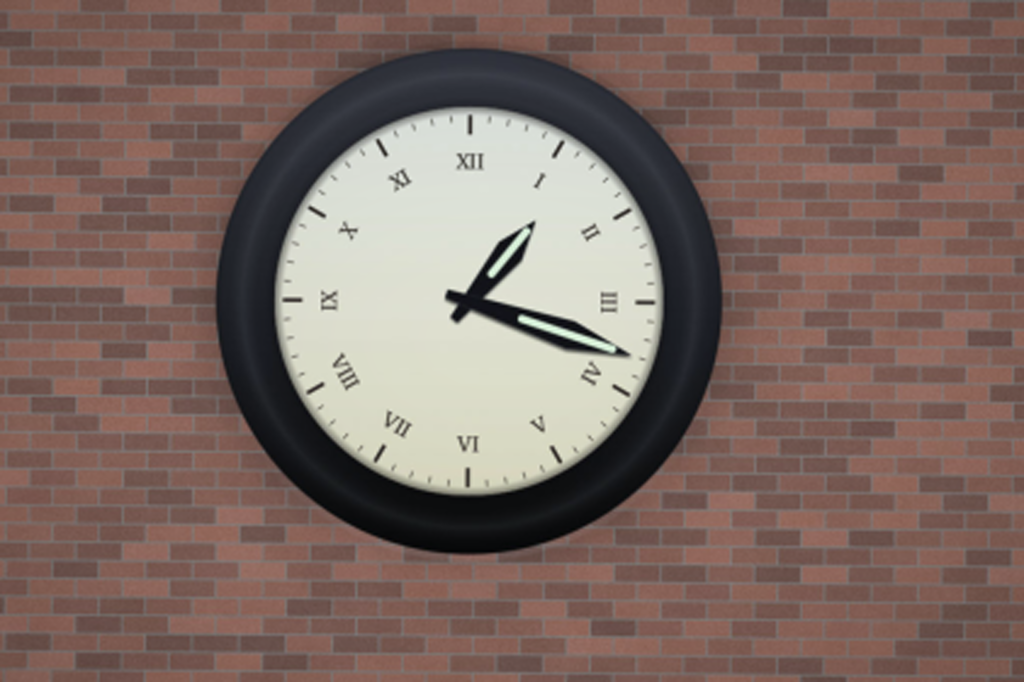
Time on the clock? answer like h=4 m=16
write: h=1 m=18
